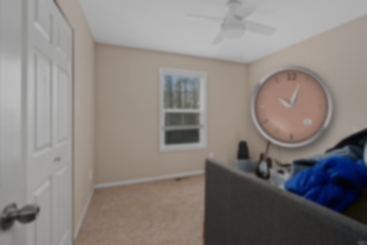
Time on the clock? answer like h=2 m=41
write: h=10 m=3
